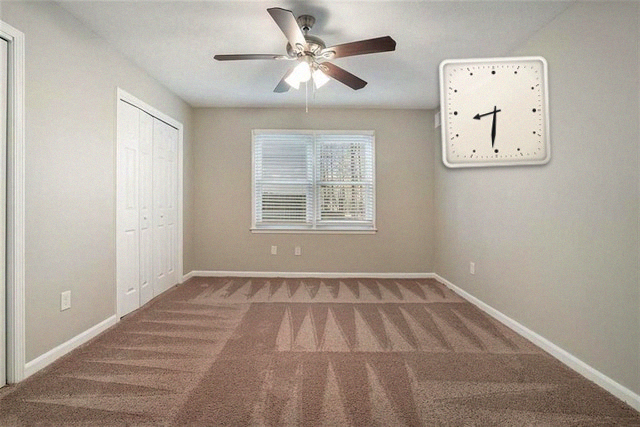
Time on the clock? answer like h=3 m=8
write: h=8 m=31
